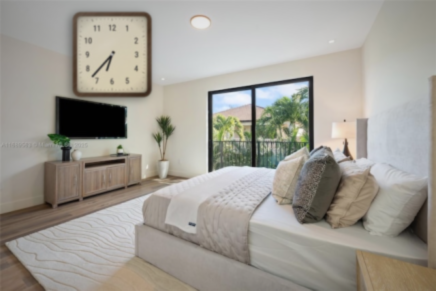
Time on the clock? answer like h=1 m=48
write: h=6 m=37
